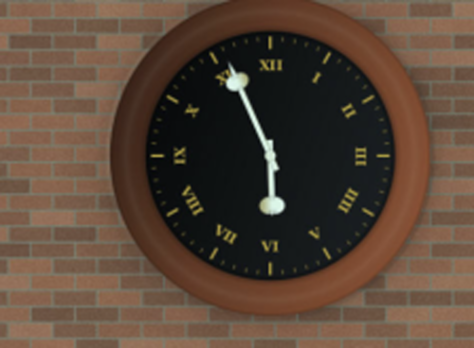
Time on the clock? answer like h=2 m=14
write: h=5 m=56
